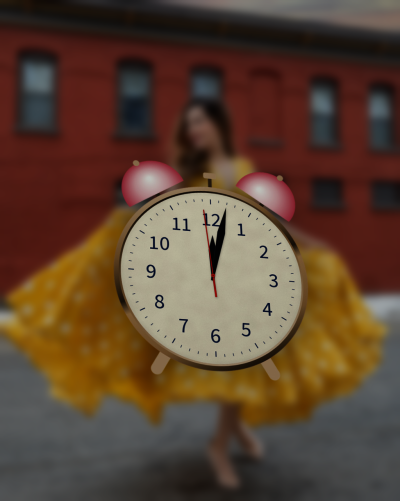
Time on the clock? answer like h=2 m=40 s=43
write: h=12 m=1 s=59
